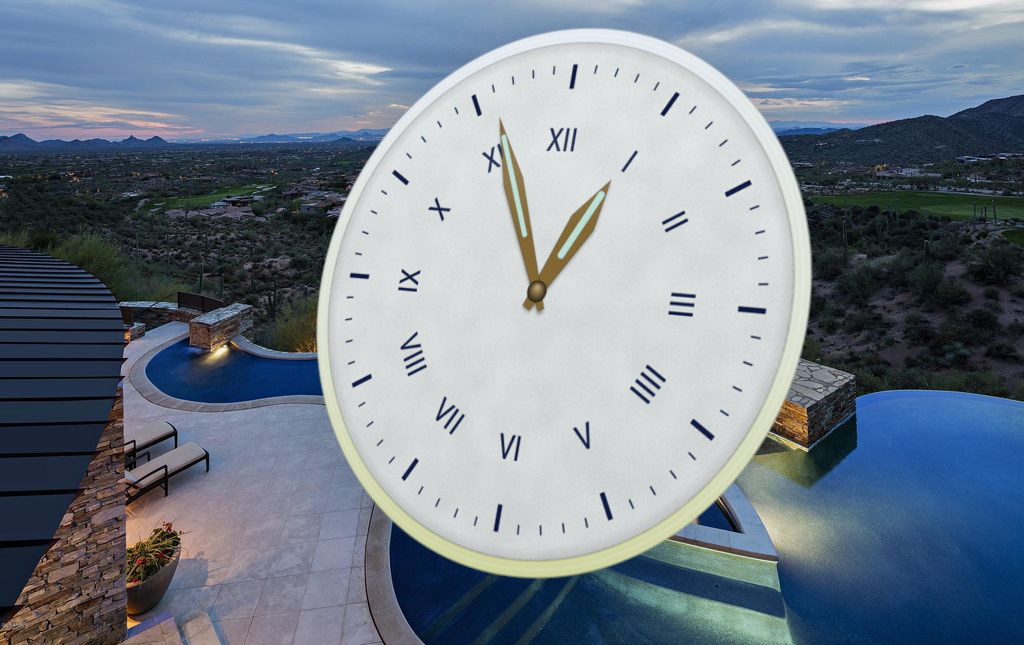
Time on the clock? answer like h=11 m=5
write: h=12 m=56
